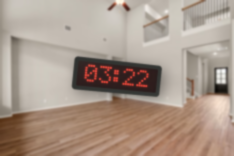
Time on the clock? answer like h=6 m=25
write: h=3 m=22
